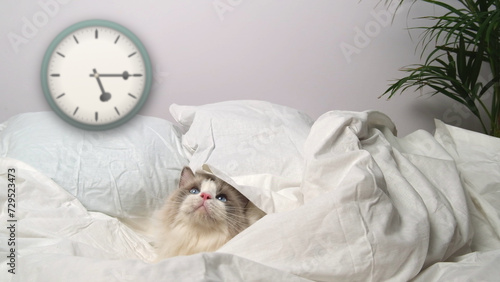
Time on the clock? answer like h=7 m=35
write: h=5 m=15
